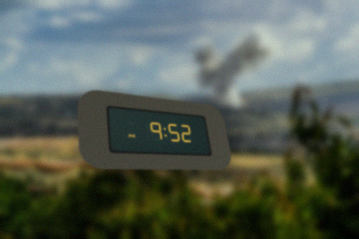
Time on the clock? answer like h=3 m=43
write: h=9 m=52
